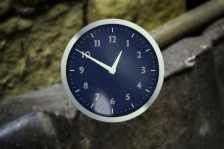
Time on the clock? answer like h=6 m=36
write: h=12 m=50
